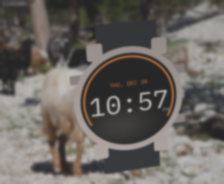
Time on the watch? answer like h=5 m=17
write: h=10 m=57
